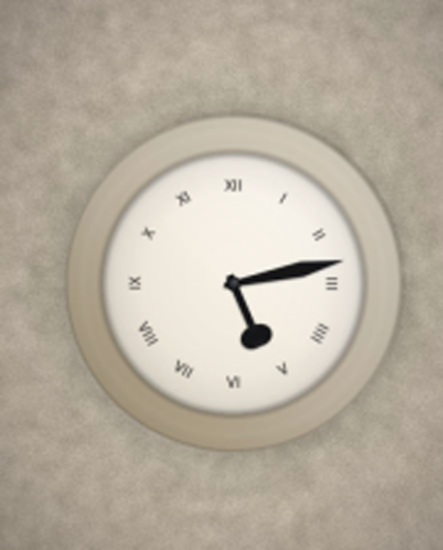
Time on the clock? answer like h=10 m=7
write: h=5 m=13
